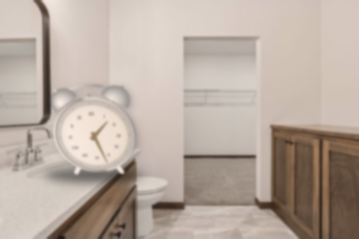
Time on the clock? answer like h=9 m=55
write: h=1 m=27
